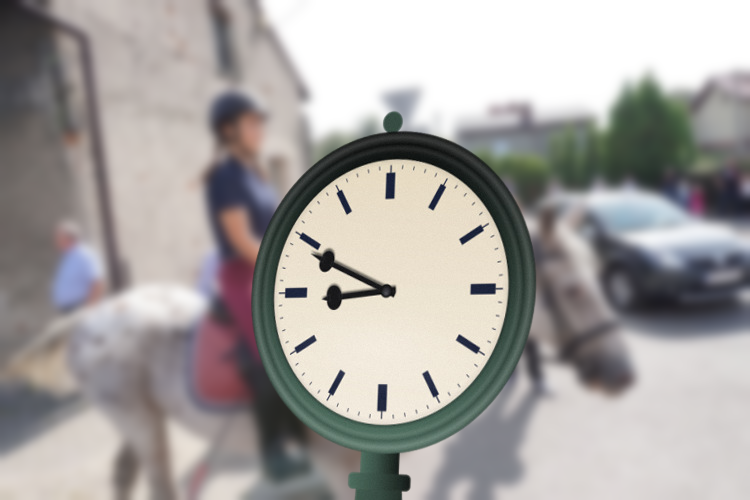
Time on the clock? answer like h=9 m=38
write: h=8 m=49
